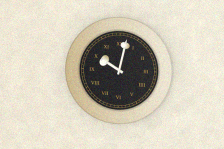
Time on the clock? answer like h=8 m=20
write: h=10 m=2
